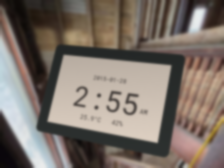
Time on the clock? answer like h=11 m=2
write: h=2 m=55
